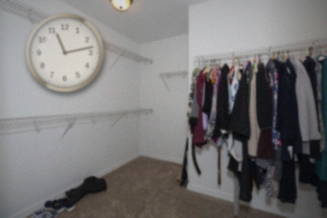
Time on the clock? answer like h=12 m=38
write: h=11 m=13
